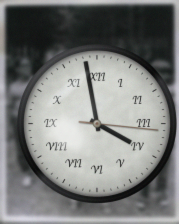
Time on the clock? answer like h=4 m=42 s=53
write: h=3 m=58 s=16
